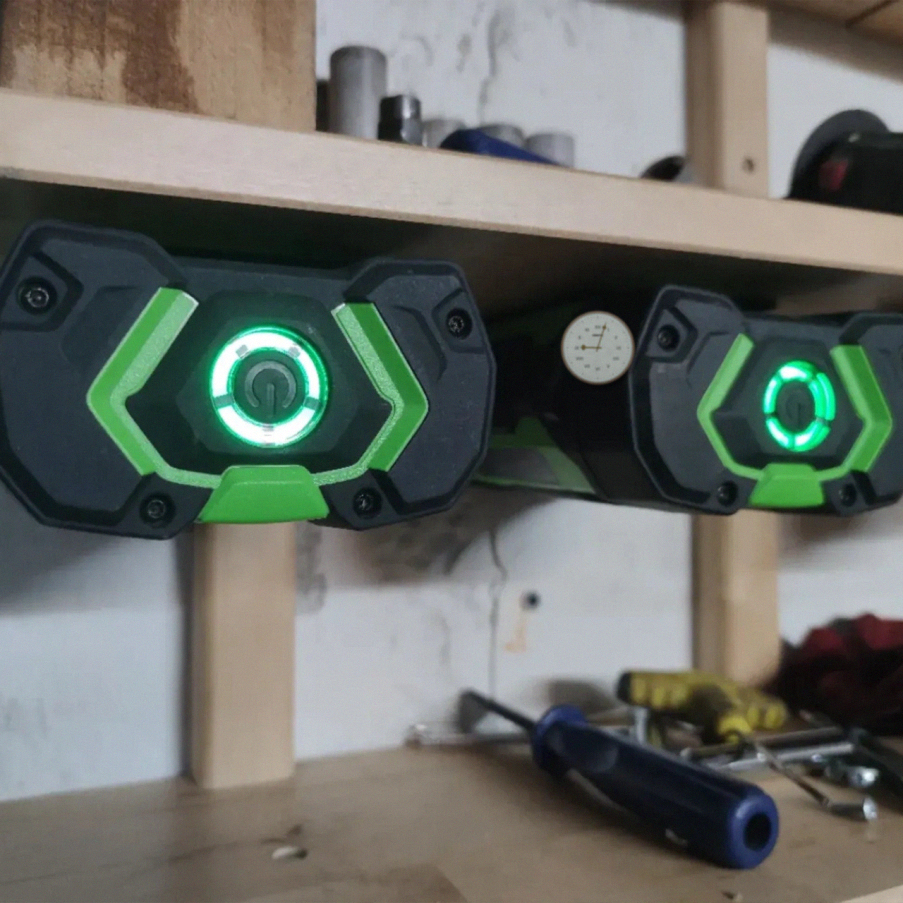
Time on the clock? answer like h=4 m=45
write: h=9 m=3
